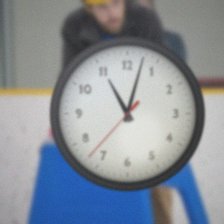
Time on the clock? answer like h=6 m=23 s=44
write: h=11 m=2 s=37
